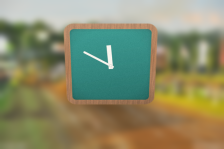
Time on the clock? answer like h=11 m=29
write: h=11 m=50
